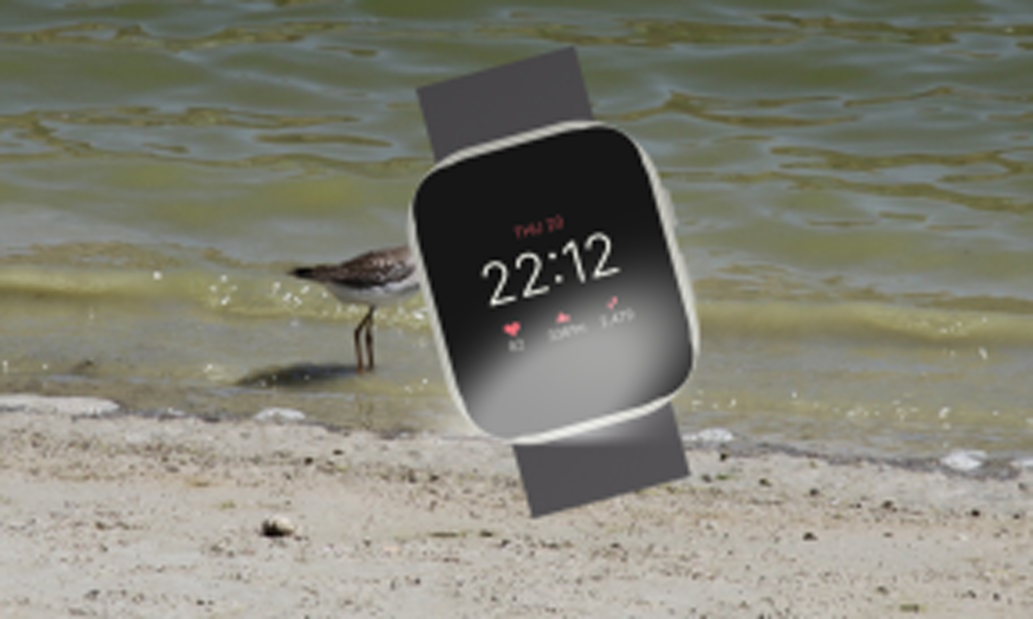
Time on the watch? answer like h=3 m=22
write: h=22 m=12
